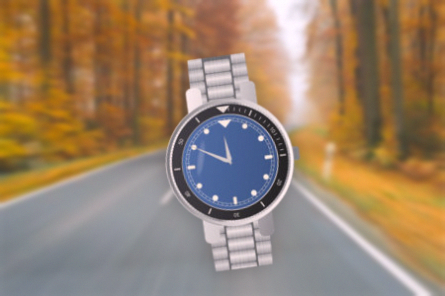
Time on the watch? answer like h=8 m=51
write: h=11 m=50
